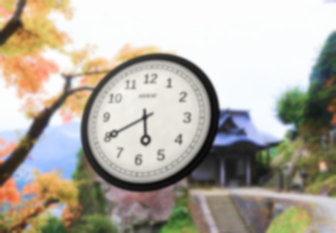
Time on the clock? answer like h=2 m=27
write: h=5 m=40
